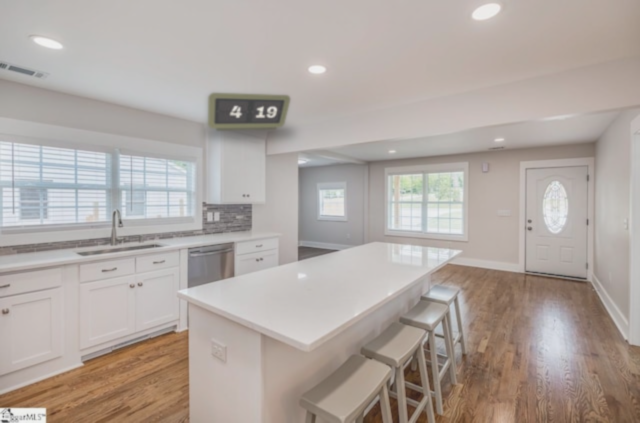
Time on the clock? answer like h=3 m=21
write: h=4 m=19
